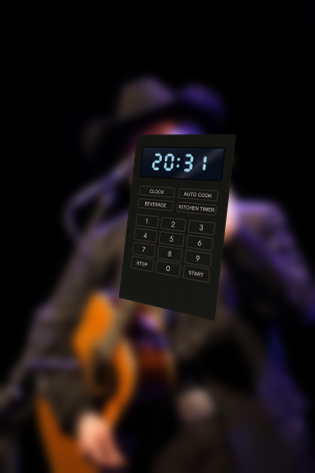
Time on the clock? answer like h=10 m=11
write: h=20 m=31
